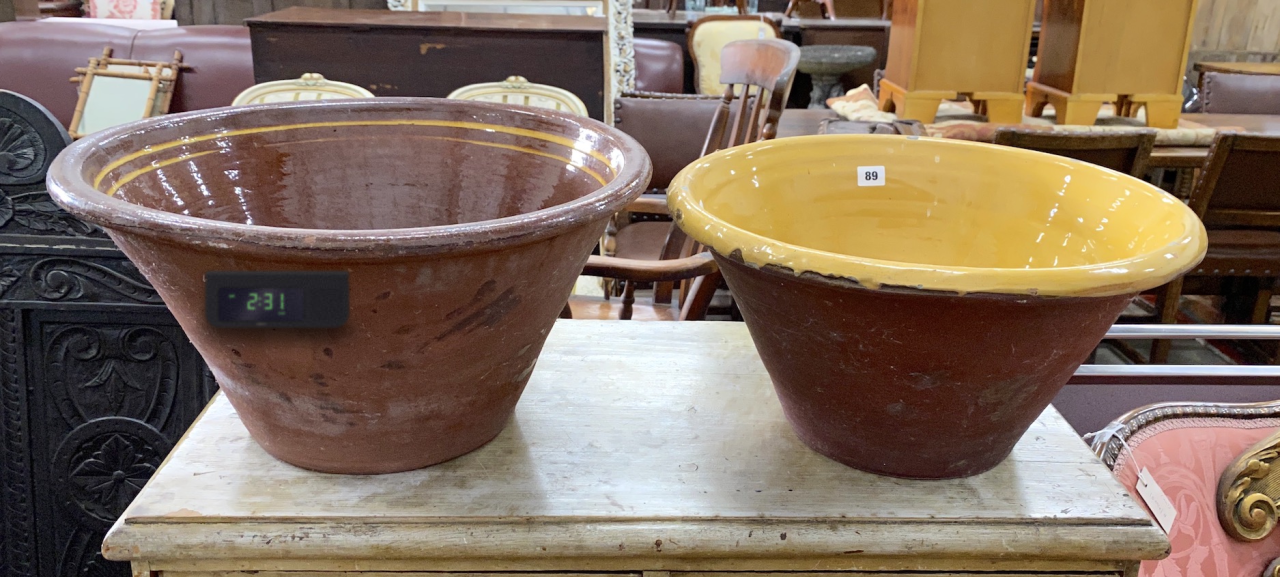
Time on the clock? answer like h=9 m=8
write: h=2 m=31
